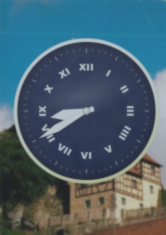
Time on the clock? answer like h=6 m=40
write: h=8 m=40
